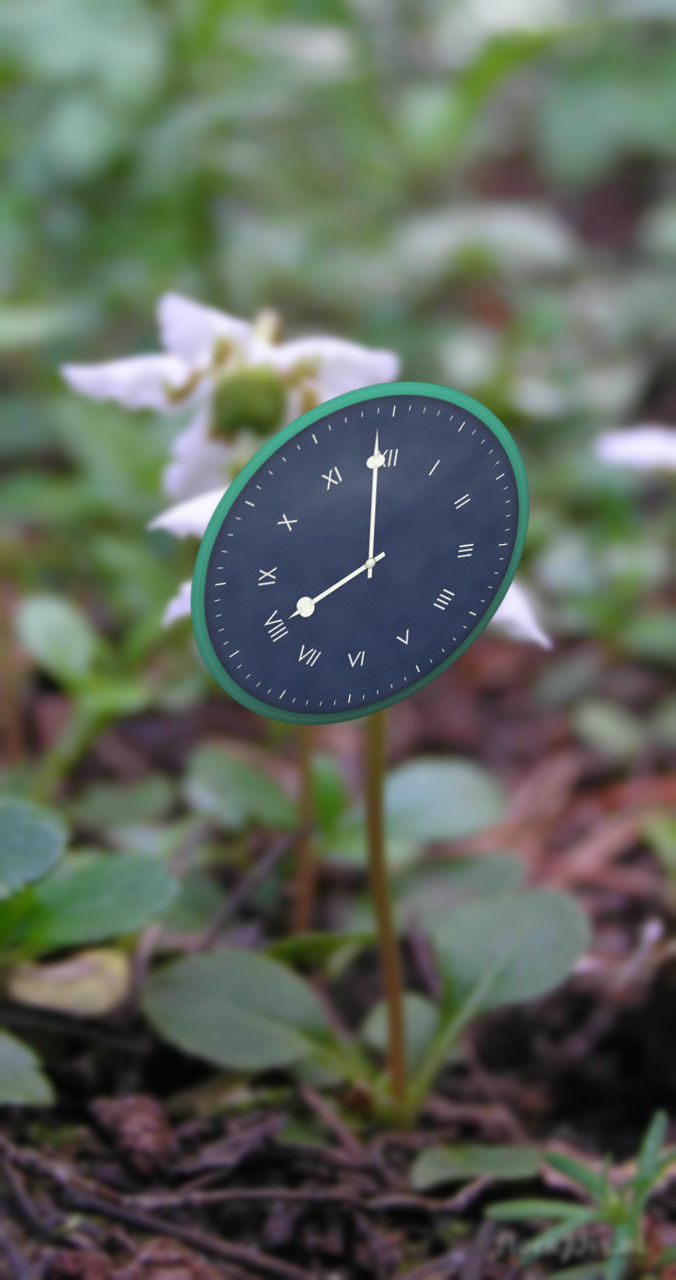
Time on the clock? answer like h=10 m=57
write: h=7 m=59
